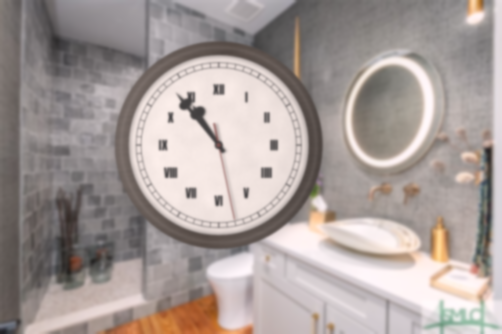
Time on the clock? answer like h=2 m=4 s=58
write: h=10 m=53 s=28
